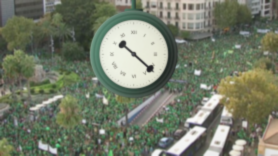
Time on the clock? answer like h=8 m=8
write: h=10 m=22
